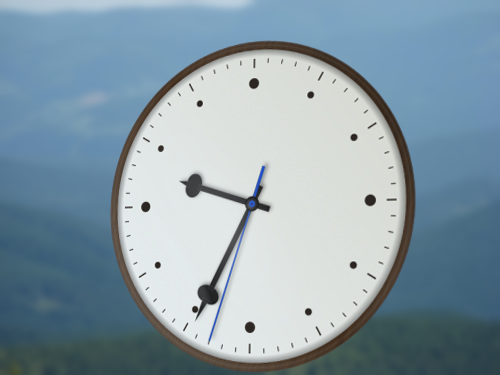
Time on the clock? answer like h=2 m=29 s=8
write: h=9 m=34 s=33
